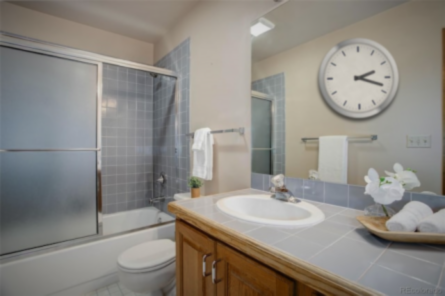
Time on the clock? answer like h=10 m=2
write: h=2 m=18
